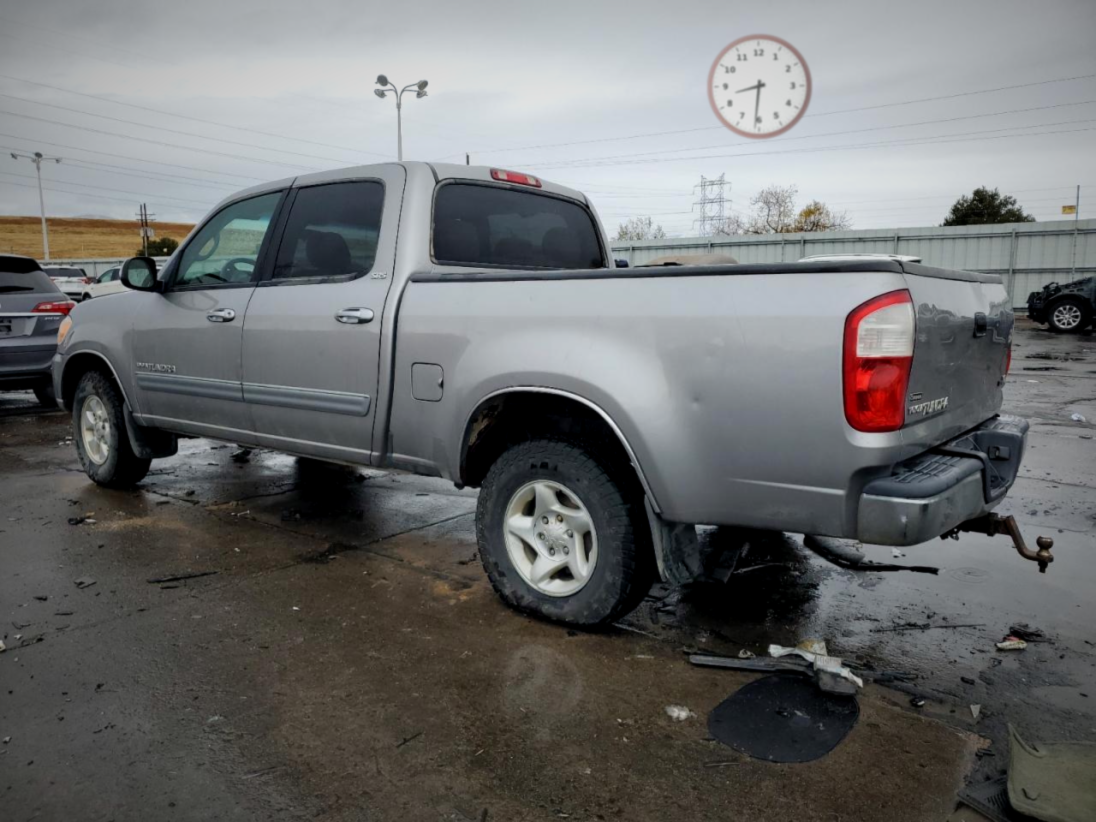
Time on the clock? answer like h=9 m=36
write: h=8 m=31
